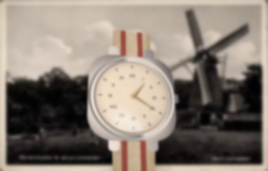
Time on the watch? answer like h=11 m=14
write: h=1 m=20
